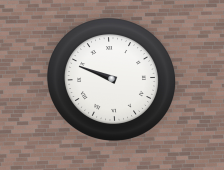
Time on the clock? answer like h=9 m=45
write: h=9 m=49
